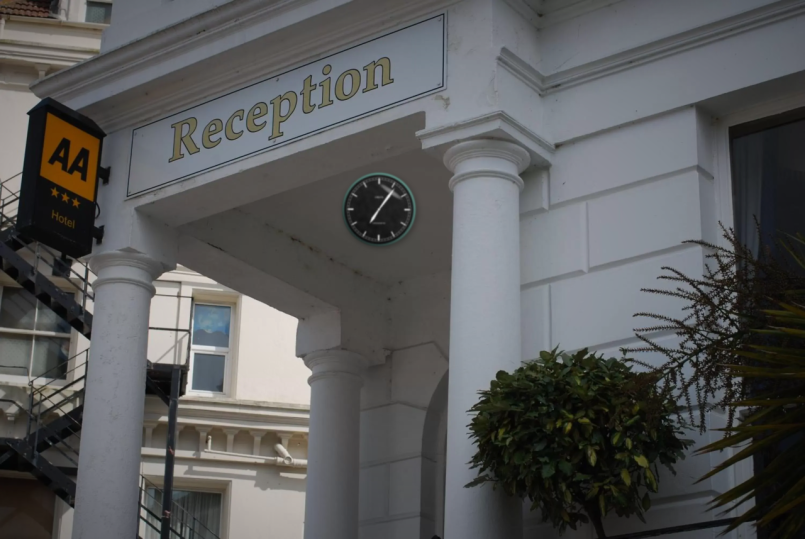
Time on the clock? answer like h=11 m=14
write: h=7 m=6
